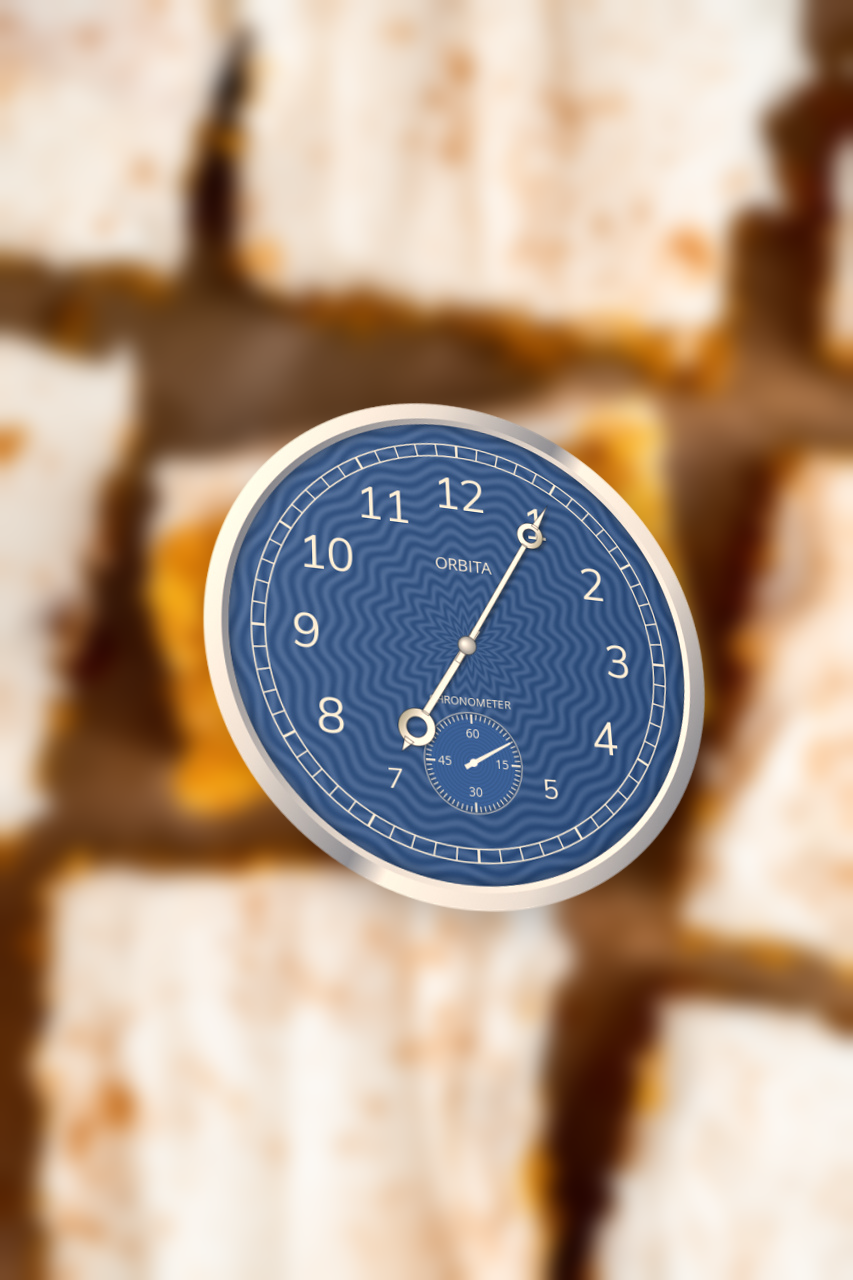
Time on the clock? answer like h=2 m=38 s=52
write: h=7 m=5 s=10
